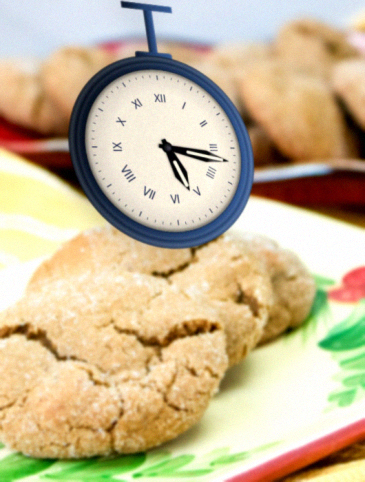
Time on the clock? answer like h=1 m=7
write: h=5 m=17
